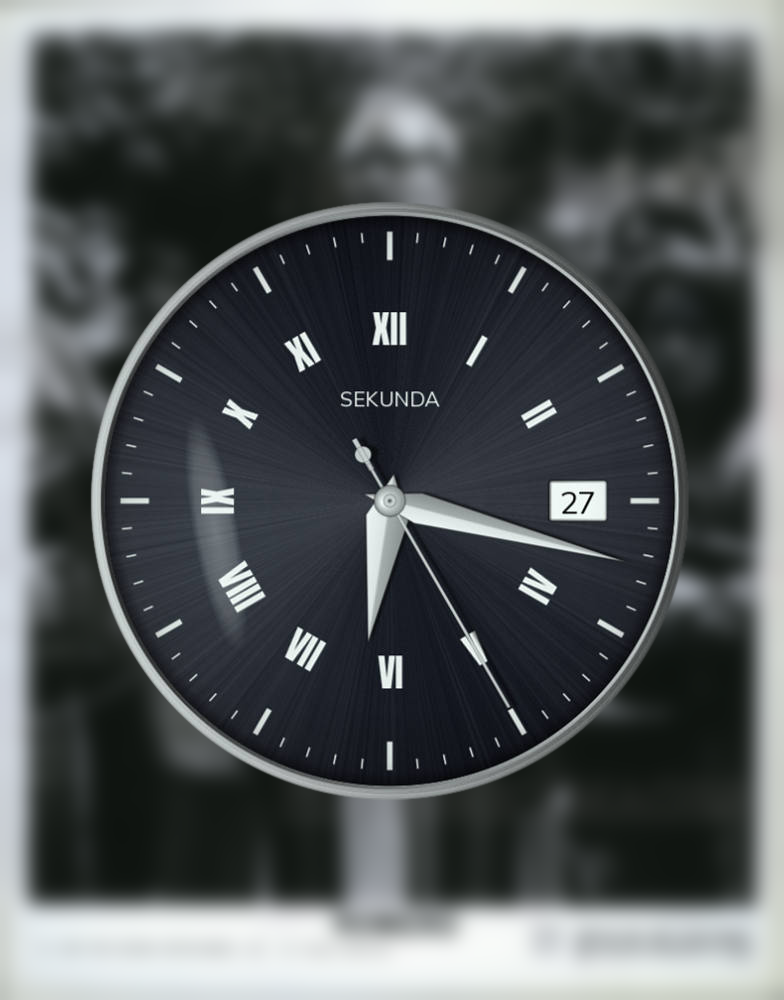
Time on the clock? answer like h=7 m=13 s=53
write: h=6 m=17 s=25
